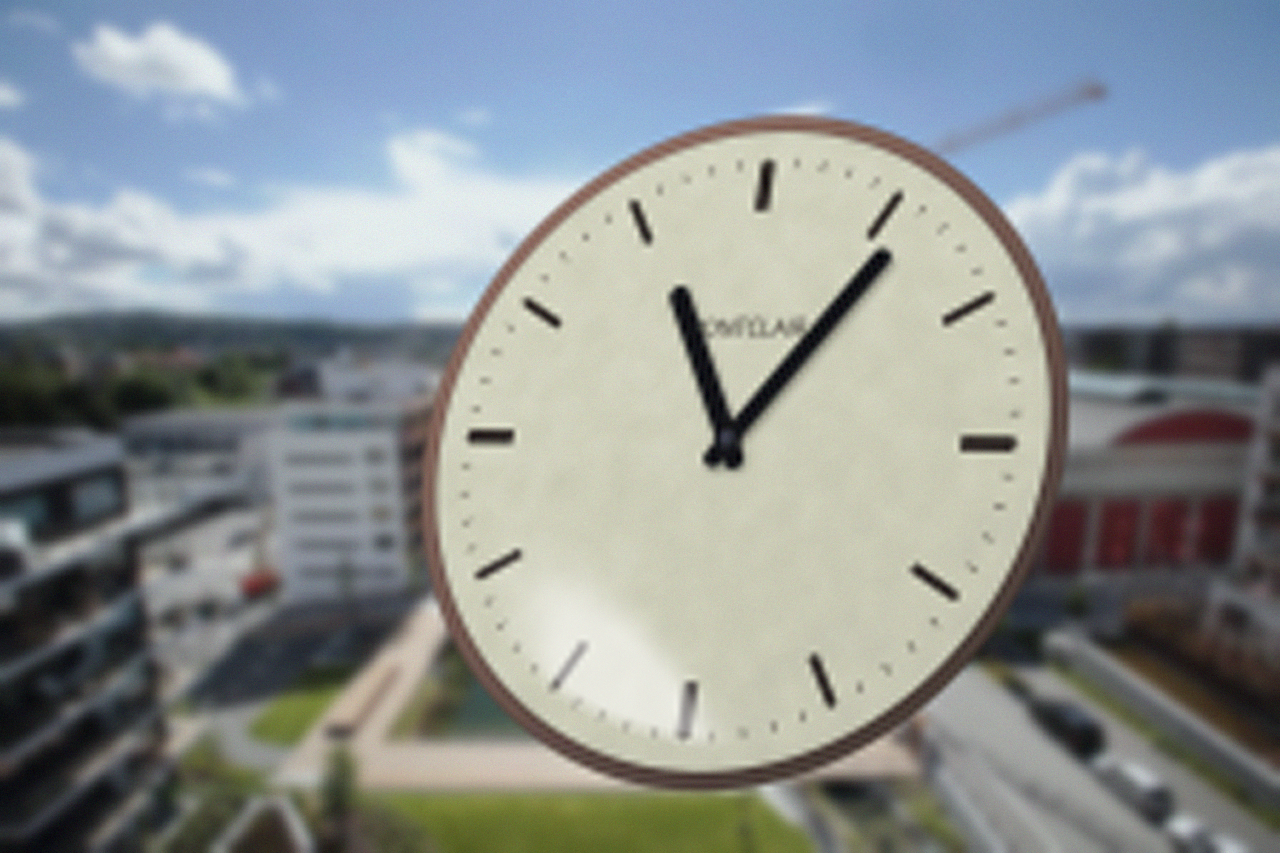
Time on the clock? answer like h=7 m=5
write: h=11 m=6
